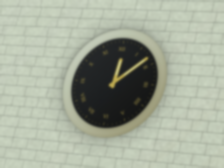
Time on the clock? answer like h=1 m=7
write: h=12 m=8
